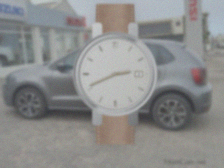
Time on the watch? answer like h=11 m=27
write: h=2 m=41
